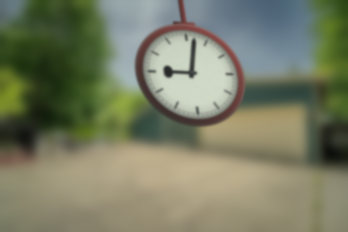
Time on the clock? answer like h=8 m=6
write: h=9 m=2
